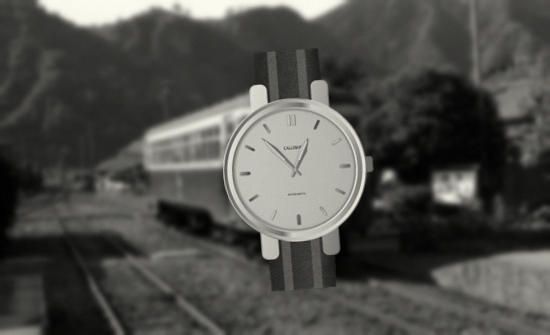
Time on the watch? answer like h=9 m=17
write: h=12 m=53
